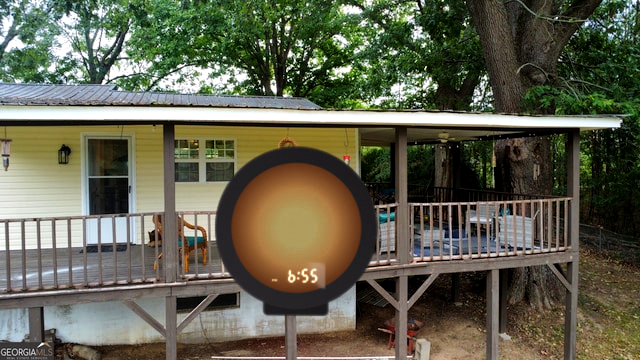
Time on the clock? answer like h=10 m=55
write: h=6 m=55
